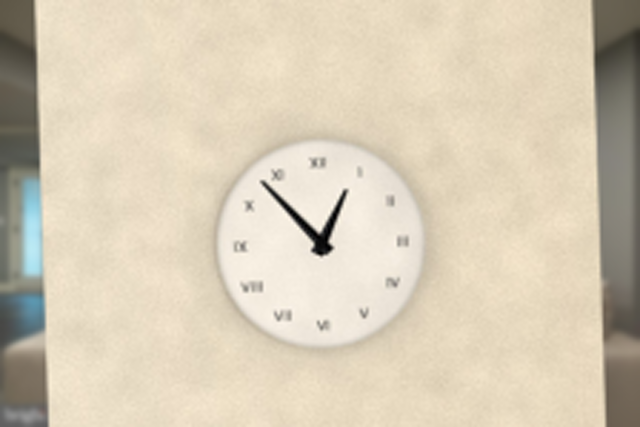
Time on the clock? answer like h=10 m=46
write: h=12 m=53
